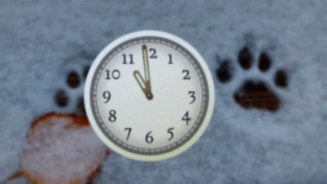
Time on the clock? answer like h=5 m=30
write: h=10 m=59
